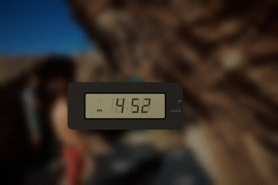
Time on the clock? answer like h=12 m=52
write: h=4 m=52
